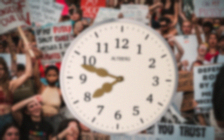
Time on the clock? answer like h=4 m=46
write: h=7 m=48
